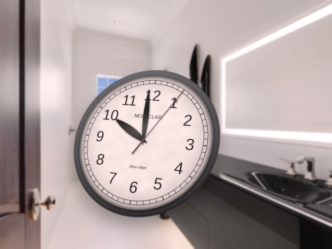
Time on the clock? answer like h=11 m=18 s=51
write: h=9 m=59 s=5
